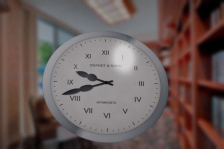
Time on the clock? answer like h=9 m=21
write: h=9 m=42
